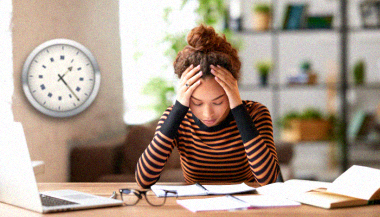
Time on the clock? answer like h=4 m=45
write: h=1 m=23
